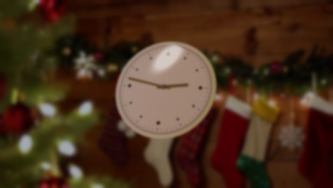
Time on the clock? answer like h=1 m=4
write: h=2 m=47
